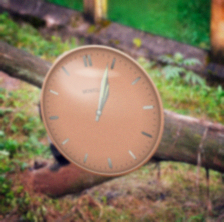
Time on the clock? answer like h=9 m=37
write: h=1 m=4
